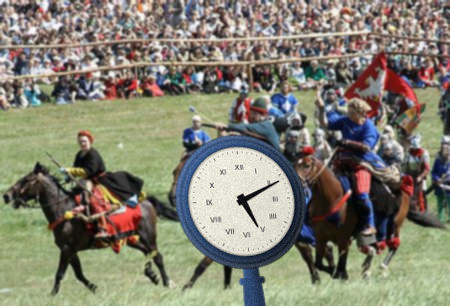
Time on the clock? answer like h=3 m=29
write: h=5 m=11
